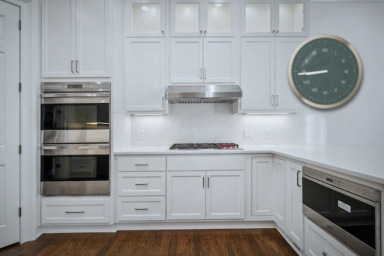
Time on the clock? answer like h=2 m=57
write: h=8 m=44
